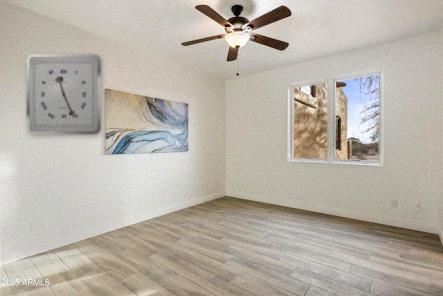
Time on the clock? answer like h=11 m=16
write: h=11 m=26
